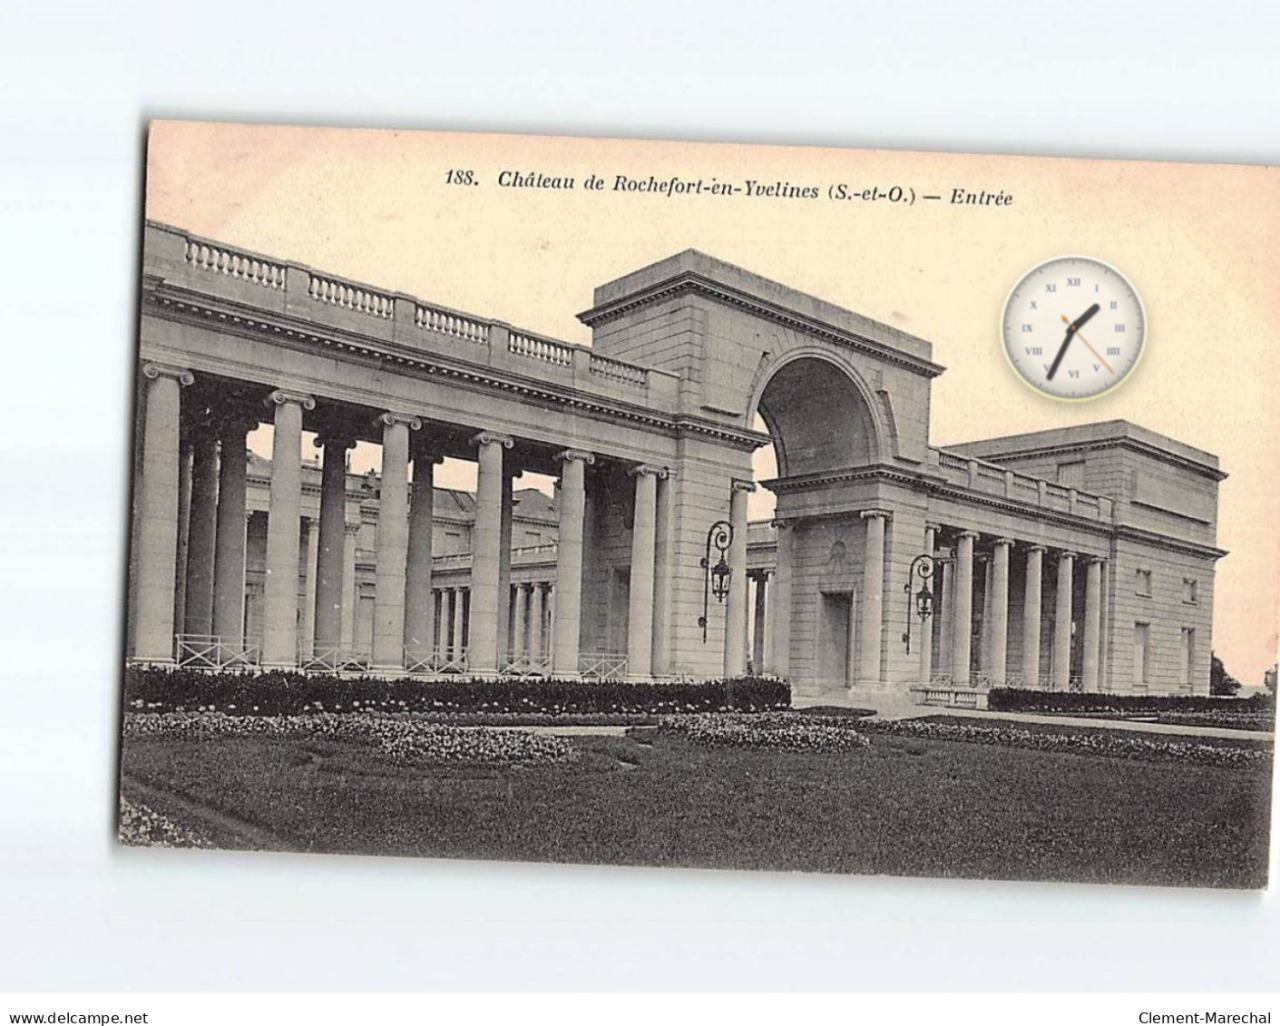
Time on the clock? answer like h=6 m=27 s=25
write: h=1 m=34 s=23
